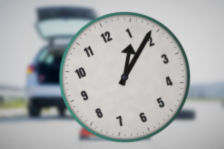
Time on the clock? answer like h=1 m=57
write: h=1 m=9
